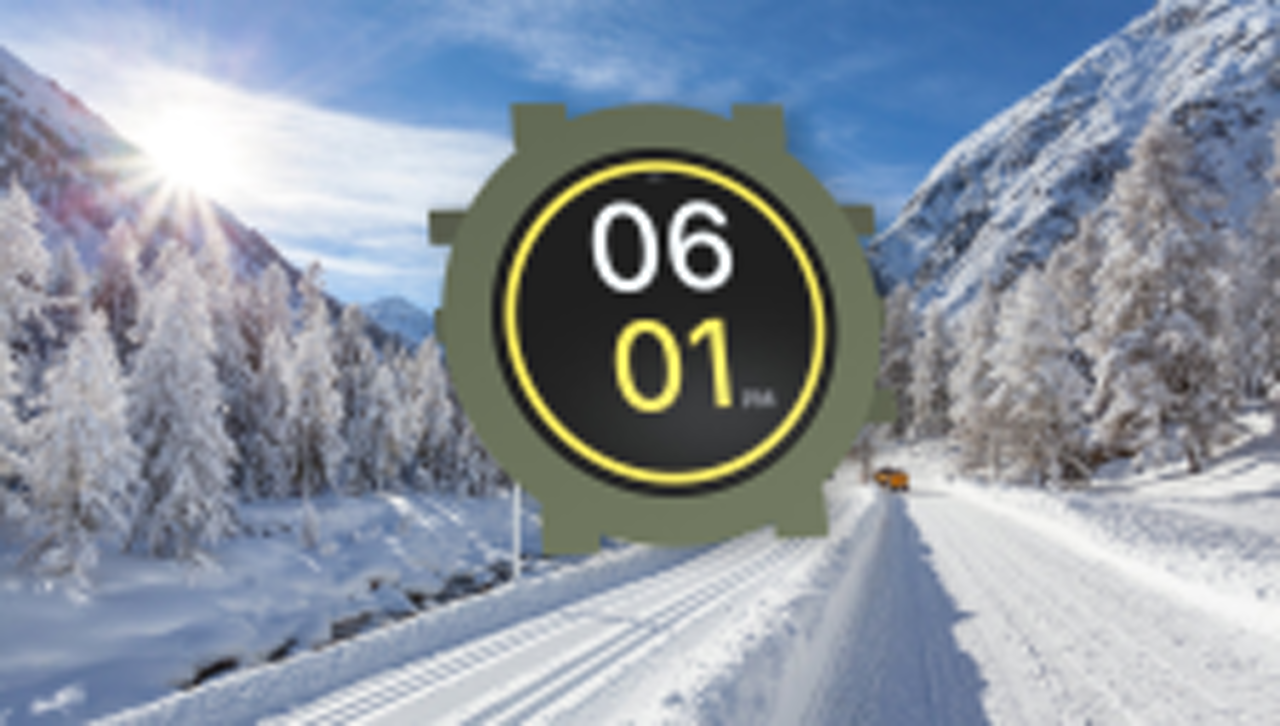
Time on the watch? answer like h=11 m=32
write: h=6 m=1
